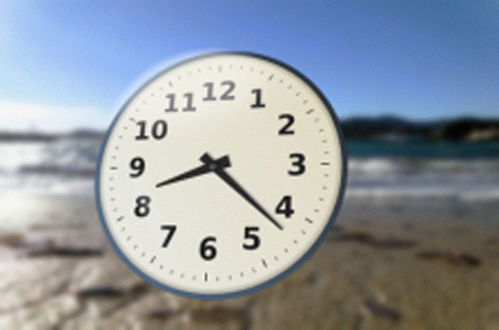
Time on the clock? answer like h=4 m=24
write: h=8 m=22
